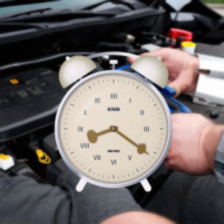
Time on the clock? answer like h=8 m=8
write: h=8 m=21
